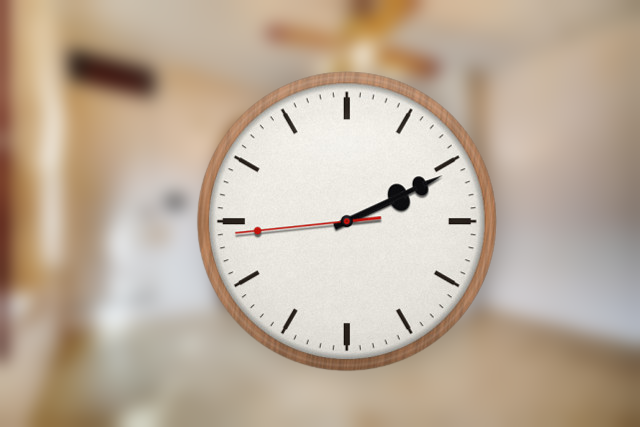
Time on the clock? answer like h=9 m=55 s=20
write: h=2 m=10 s=44
